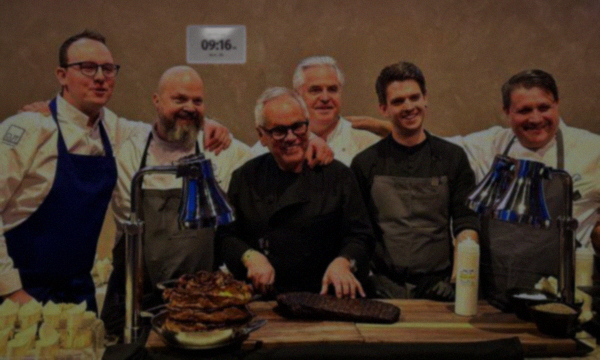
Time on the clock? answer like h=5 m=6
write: h=9 m=16
